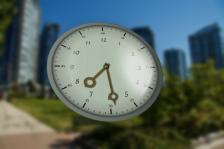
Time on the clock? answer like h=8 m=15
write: h=7 m=29
